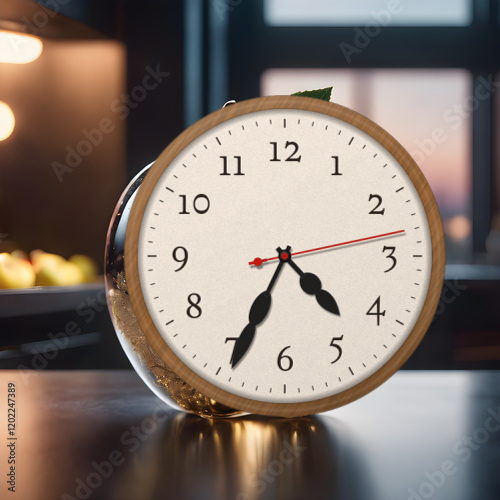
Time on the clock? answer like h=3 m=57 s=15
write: h=4 m=34 s=13
